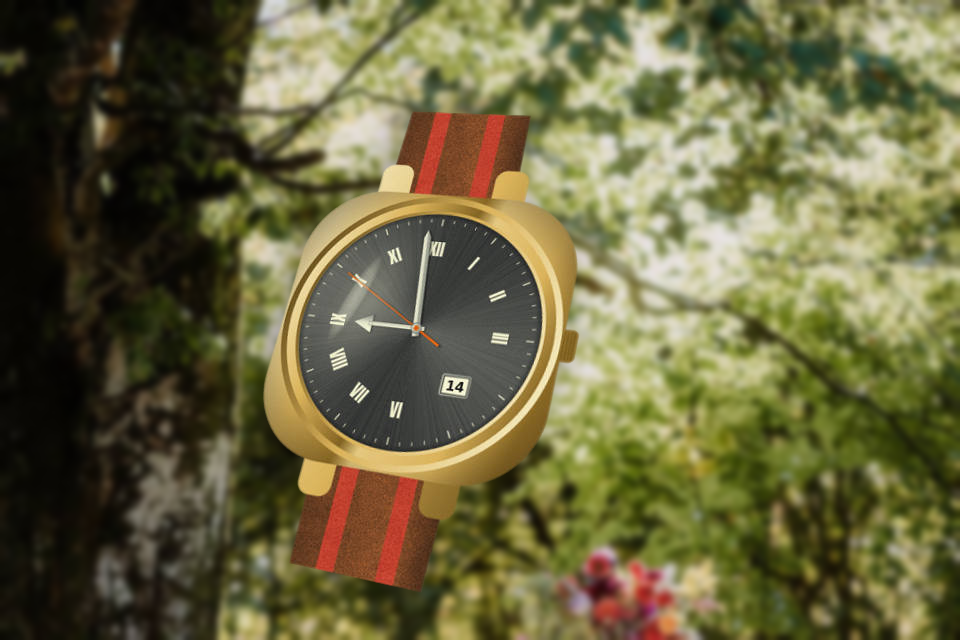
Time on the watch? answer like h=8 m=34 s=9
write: h=8 m=58 s=50
